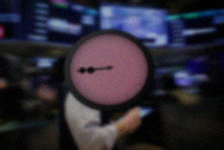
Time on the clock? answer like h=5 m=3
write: h=8 m=44
